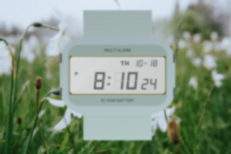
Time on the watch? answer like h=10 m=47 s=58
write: h=8 m=10 s=24
